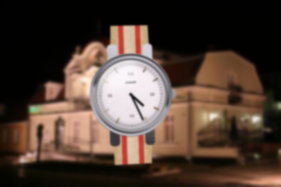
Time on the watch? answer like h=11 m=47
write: h=4 m=26
